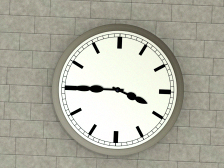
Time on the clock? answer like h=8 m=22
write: h=3 m=45
